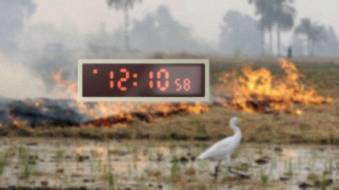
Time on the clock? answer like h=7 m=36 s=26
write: h=12 m=10 s=58
